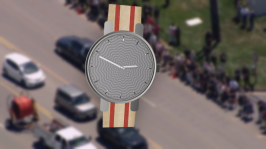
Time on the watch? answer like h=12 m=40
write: h=2 m=49
